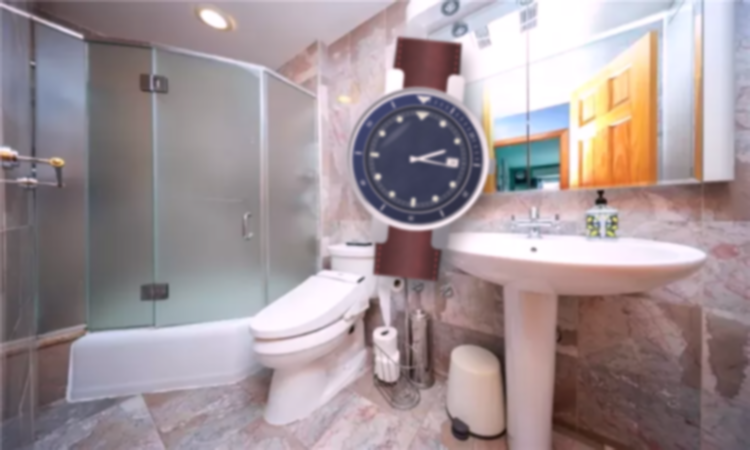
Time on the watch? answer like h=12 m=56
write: h=2 m=16
